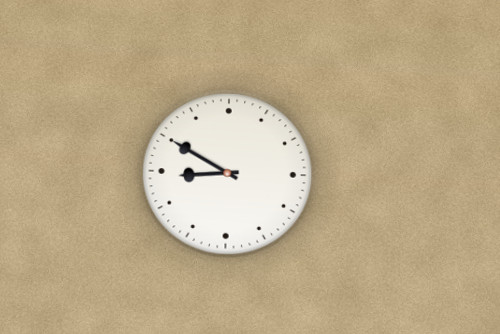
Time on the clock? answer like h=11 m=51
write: h=8 m=50
